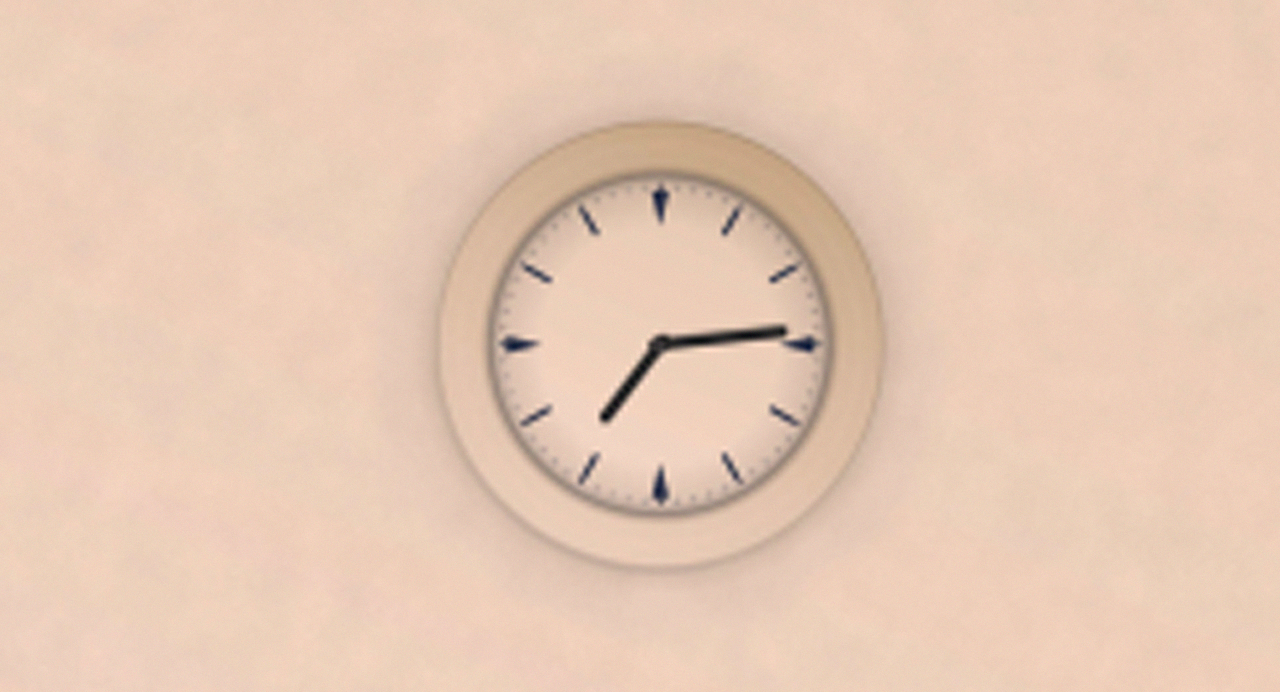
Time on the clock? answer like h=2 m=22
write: h=7 m=14
